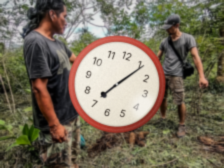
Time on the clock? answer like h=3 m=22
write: h=7 m=6
